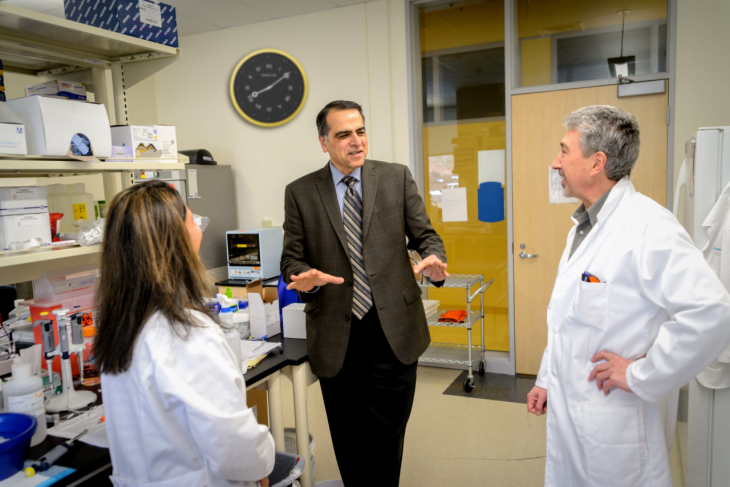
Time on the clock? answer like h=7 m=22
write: h=8 m=9
